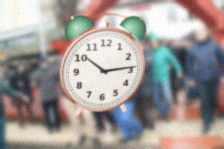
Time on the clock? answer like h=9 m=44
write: h=10 m=14
